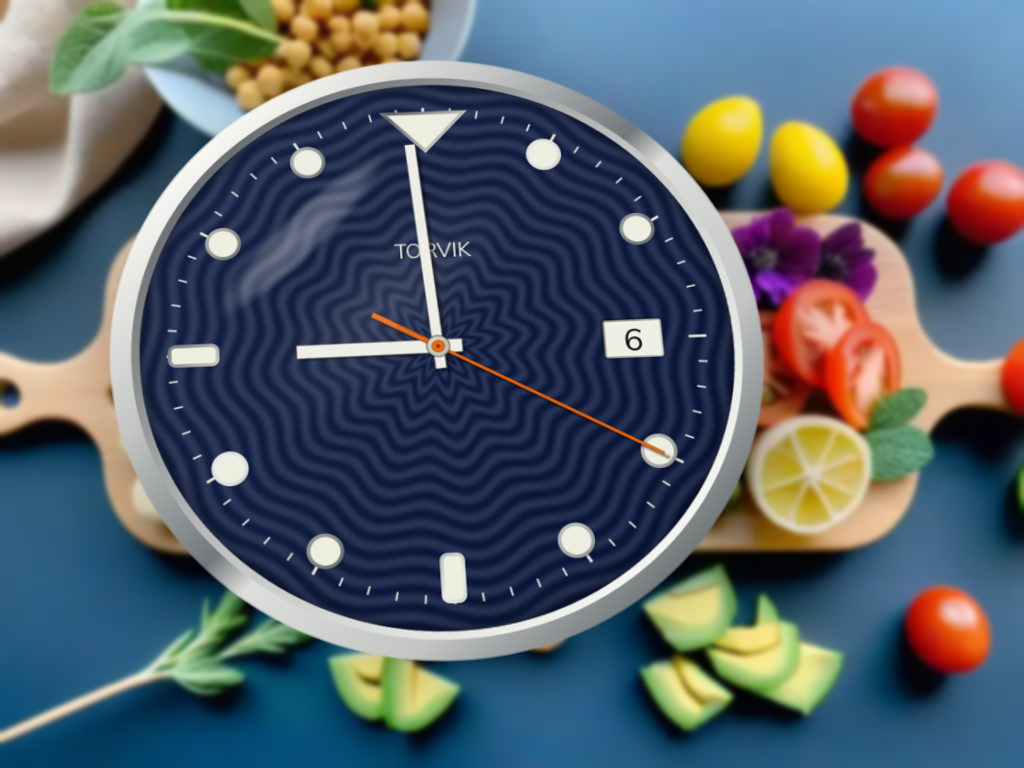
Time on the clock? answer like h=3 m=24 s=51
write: h=8 m=59 s=20
